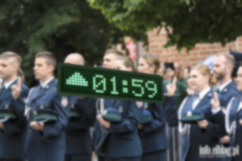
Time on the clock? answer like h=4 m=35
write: h=1 m=59
